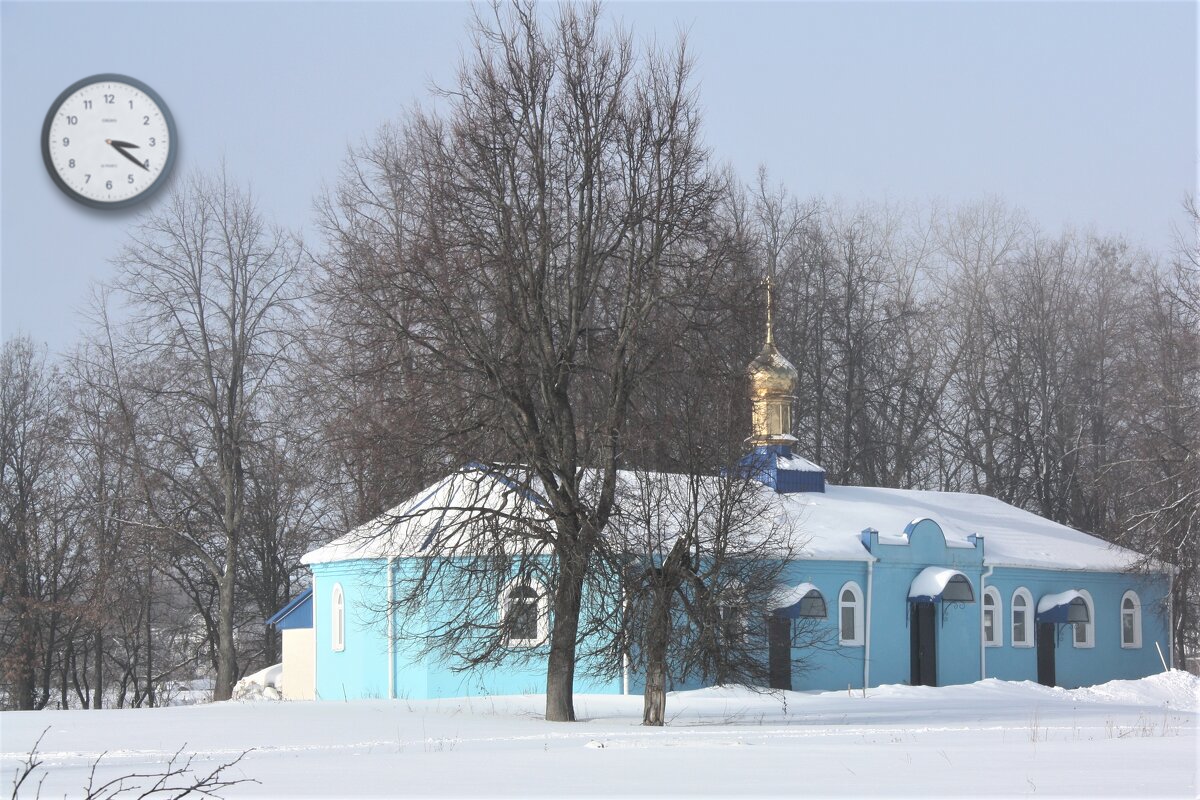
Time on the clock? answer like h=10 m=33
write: h=3 m=21
